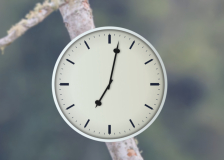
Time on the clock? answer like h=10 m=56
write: h=7 m=2
